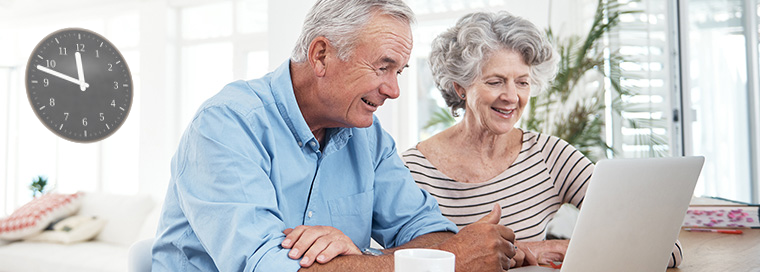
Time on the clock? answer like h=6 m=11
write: h=11 m=48
